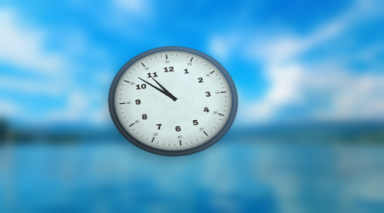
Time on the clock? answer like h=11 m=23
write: h=10 m=52
